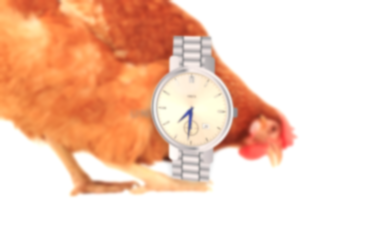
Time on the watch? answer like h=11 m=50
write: h=7 m=31
